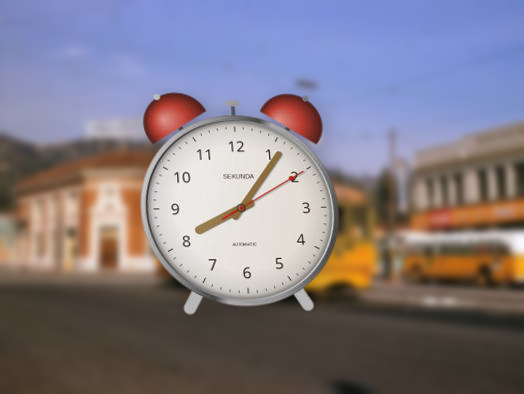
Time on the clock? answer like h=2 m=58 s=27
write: h=8 m=6 s=10
